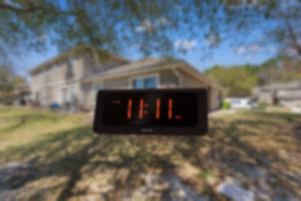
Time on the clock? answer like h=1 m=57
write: h=11 m=11
